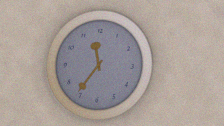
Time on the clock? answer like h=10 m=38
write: h=11 m=36
